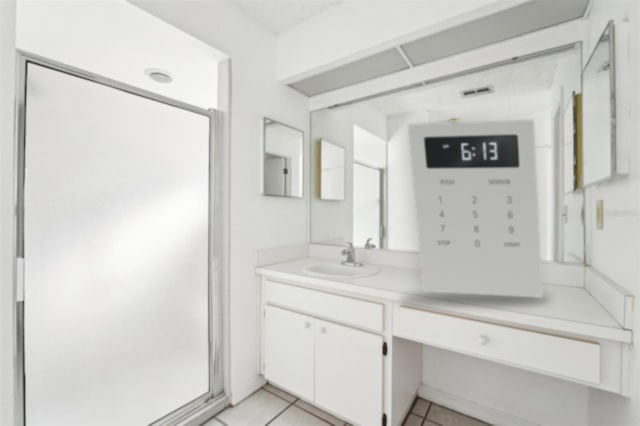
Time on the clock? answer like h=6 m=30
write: h=6 m=13
